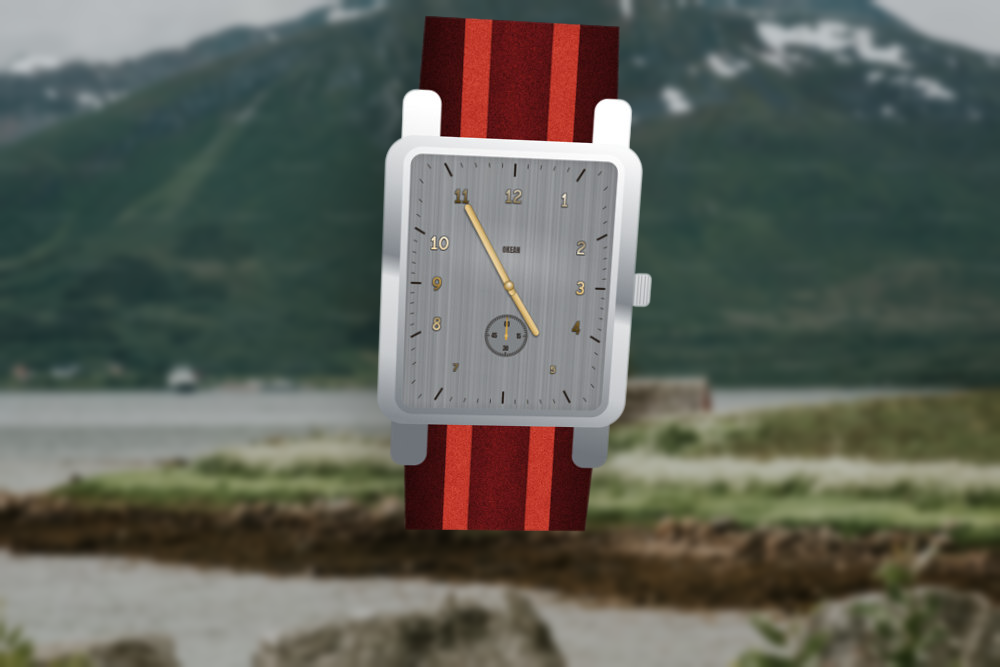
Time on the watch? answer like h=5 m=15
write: h=4 m=55
